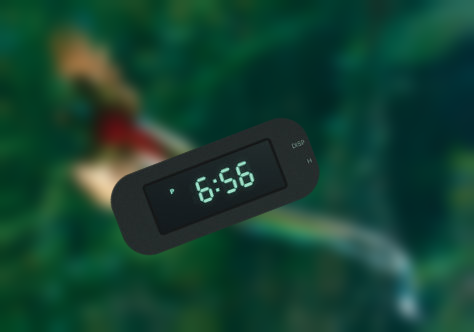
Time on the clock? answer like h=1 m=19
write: h=6 m=56
